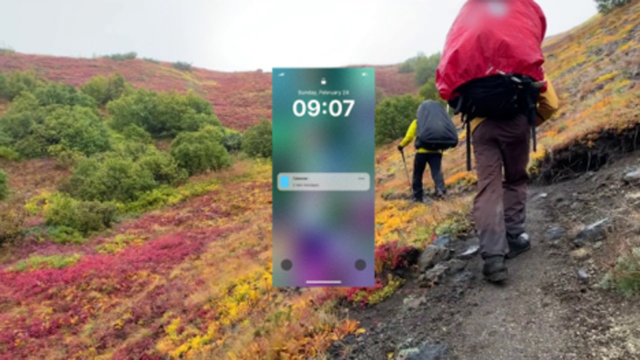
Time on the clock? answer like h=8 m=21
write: h=9 m=7
